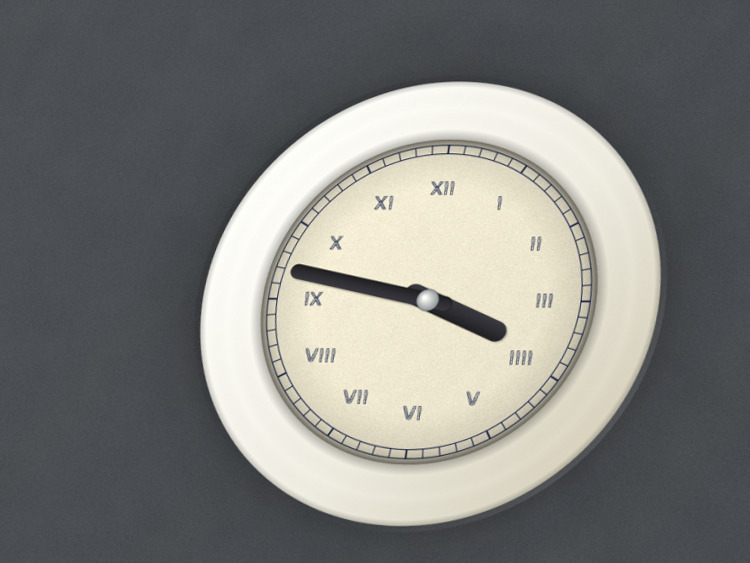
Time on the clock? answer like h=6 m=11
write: h=3 m=47
